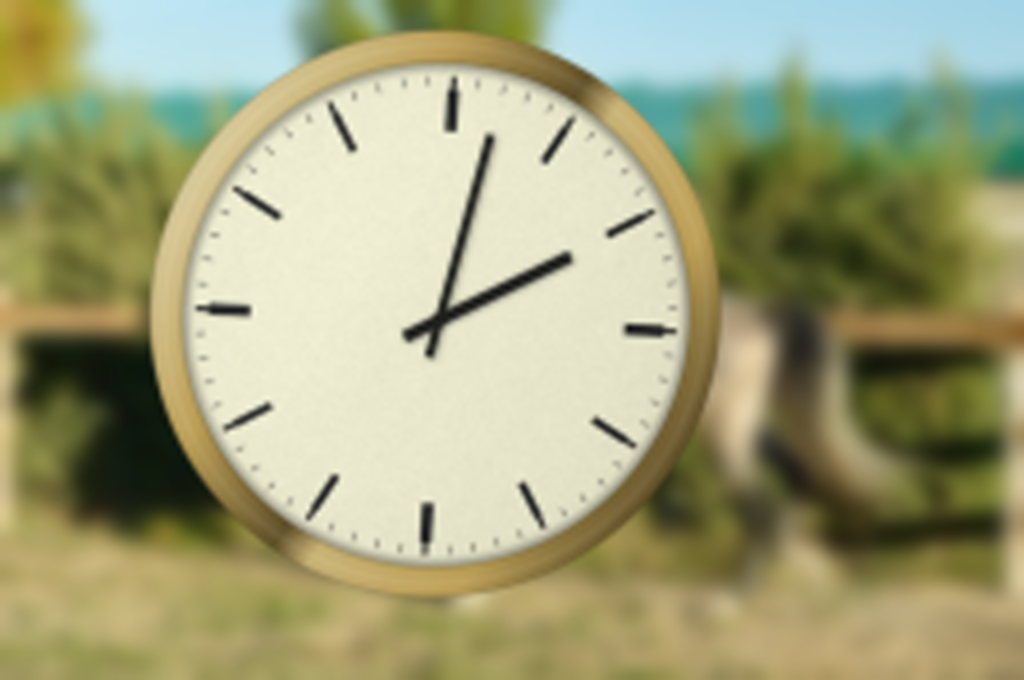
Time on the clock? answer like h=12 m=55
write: h=2 m=2
